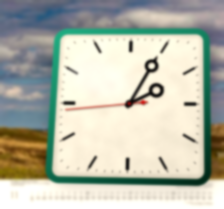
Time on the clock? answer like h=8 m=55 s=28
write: h=2 m=4 s=44
